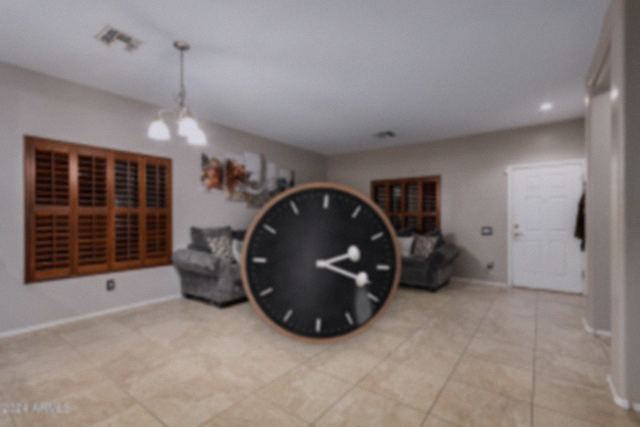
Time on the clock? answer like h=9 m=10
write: h=2 m=18
